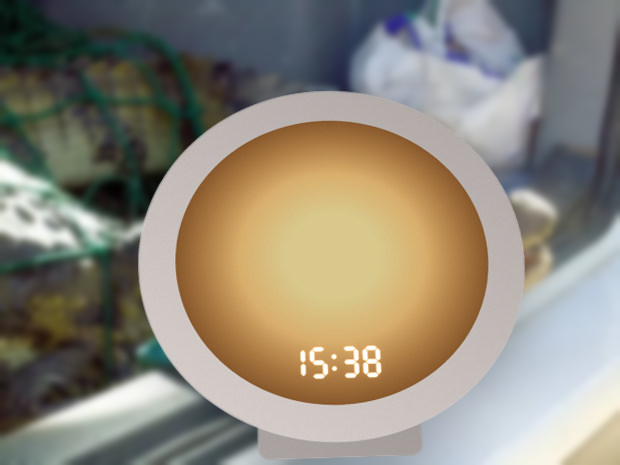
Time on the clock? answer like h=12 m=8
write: h=15 m=38
